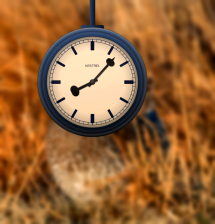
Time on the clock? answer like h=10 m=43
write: h=8 m=7
